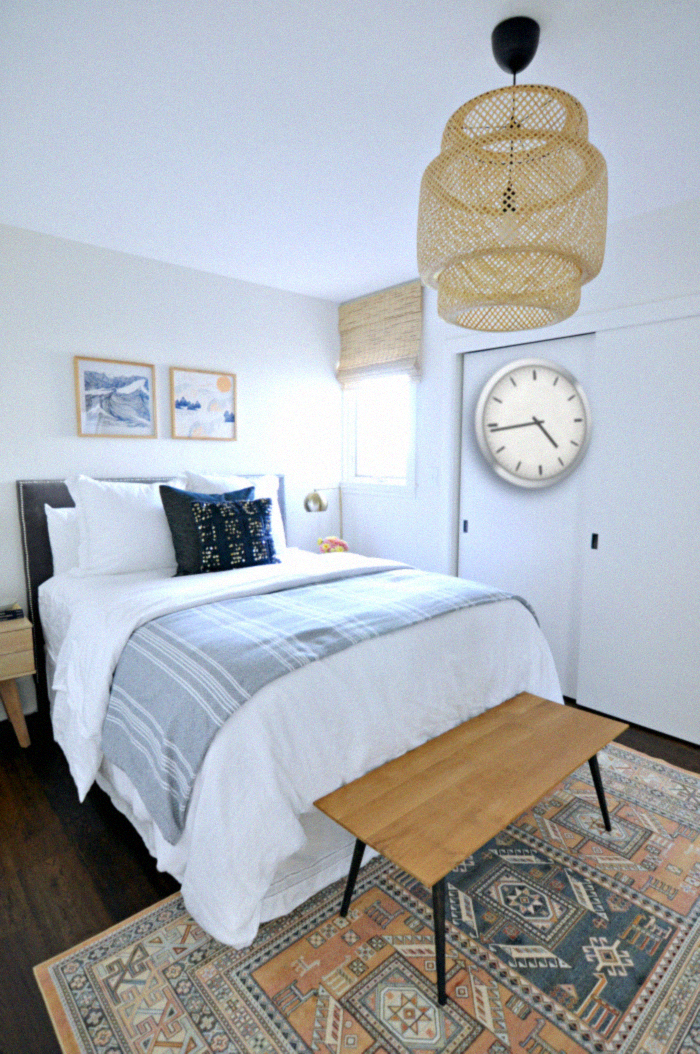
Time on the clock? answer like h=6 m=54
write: h=4 m=44
